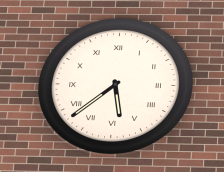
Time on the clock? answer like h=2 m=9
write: h=5 m=38
